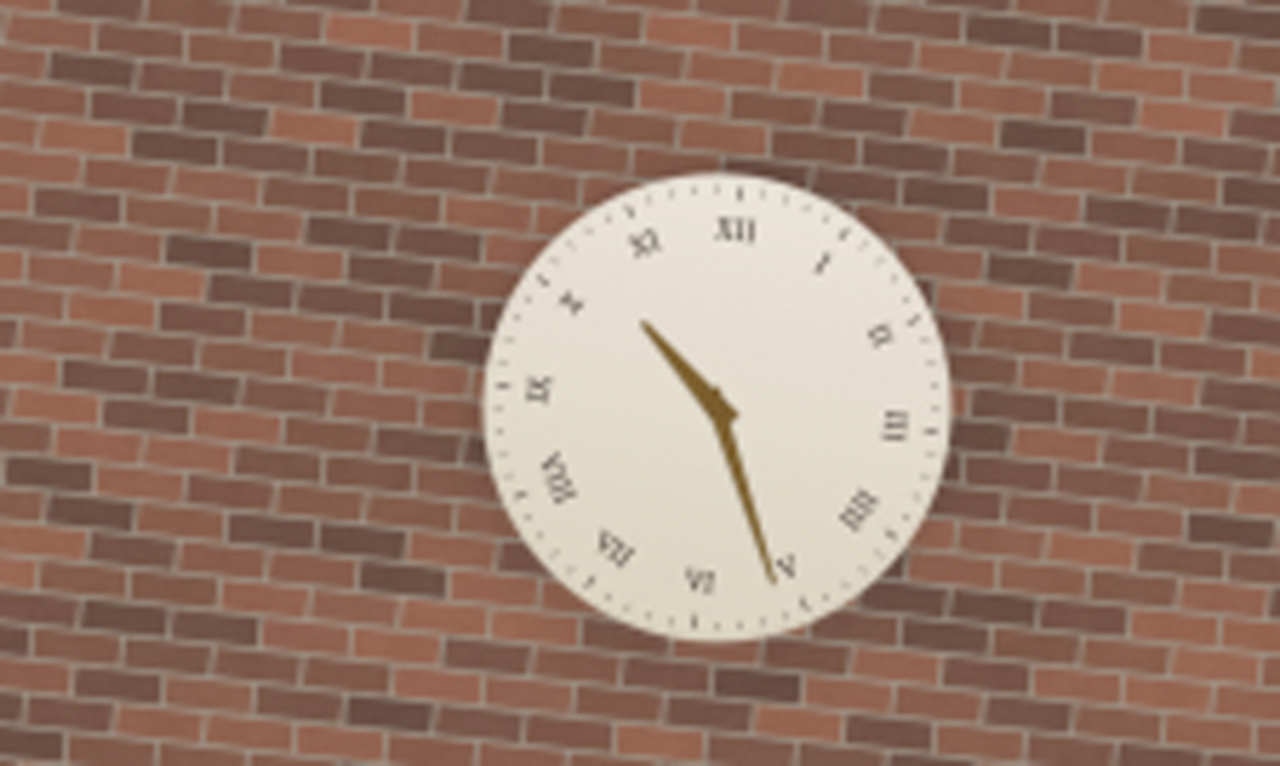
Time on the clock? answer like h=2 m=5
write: h=10 m=26
